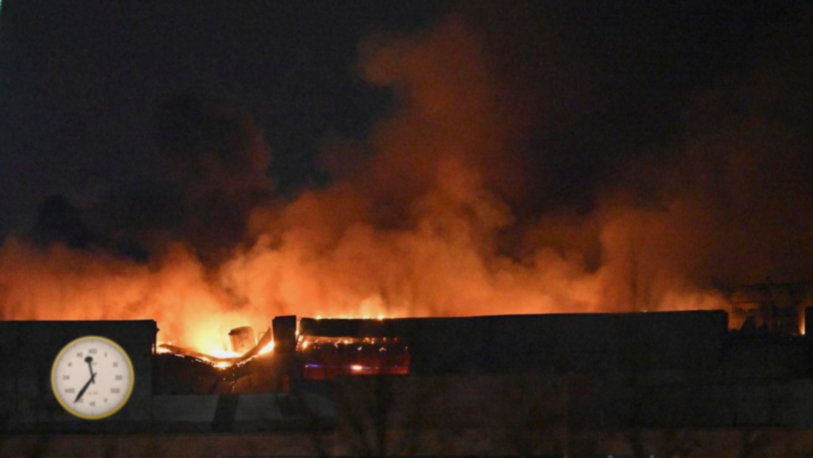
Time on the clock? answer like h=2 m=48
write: h=11 m=36
